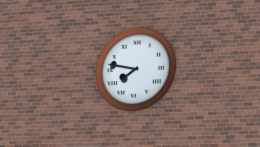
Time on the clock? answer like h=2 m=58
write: h=7 m=47
